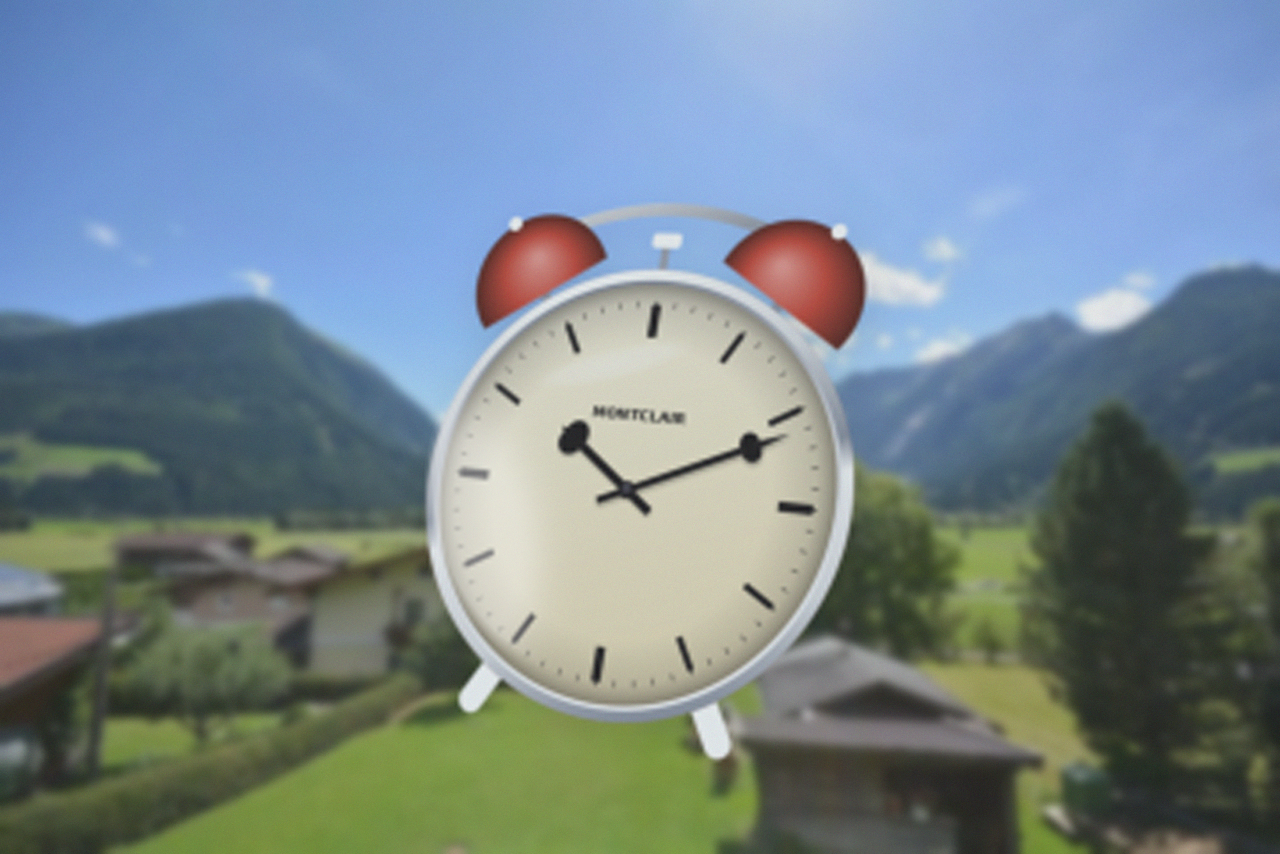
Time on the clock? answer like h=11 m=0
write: h=10 m=11
